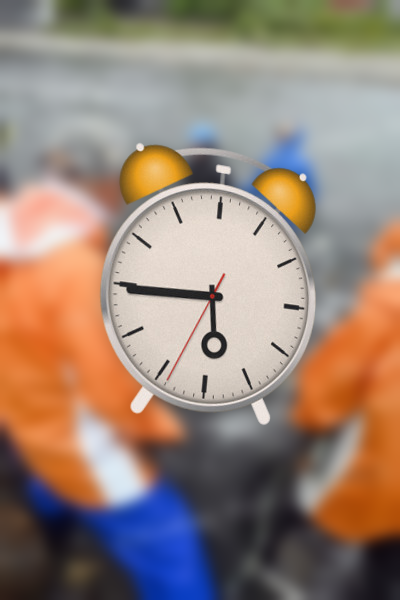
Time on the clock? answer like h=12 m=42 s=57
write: h=5 m=44 s=34
